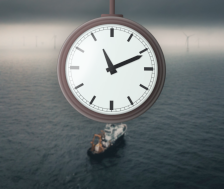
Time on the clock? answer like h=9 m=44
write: h=11 m=11
